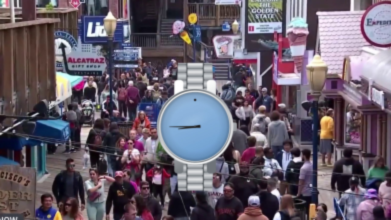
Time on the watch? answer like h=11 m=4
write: h=8 m=45
